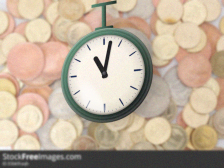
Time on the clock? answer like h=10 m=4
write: h=11 m=2
